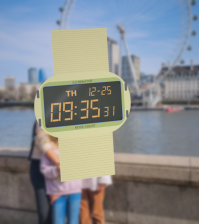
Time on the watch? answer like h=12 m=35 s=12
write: h=9 m=35 s=31
